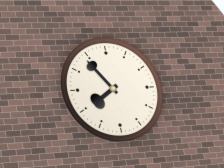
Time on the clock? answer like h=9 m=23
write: h=7 m=54
